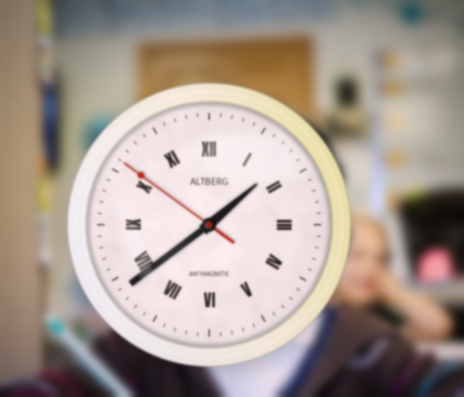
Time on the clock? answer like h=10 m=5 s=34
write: h=1 m=38 s=51
